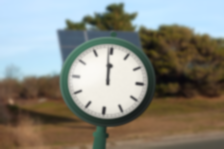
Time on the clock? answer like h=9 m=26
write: h=11 m=59
